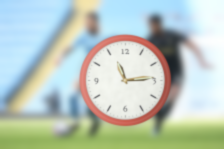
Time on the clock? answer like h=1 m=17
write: h=11 m=14
